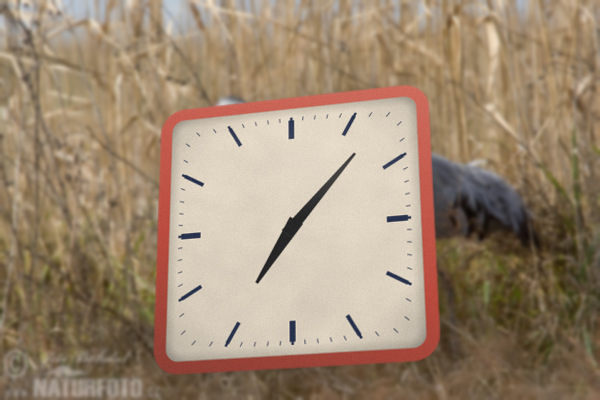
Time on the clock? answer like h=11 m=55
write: h=7 m=7
